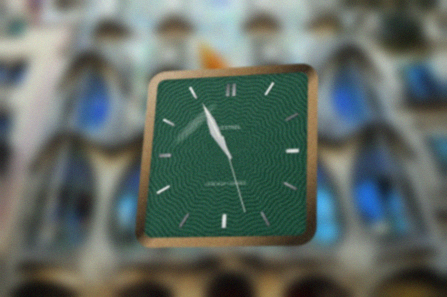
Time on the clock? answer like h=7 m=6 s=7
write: h=10 m=55 s=27
